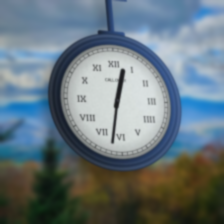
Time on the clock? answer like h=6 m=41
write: h=12 m=32
